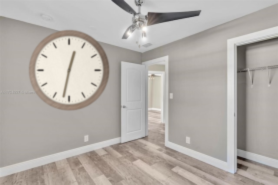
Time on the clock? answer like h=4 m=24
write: h=12 m=32
